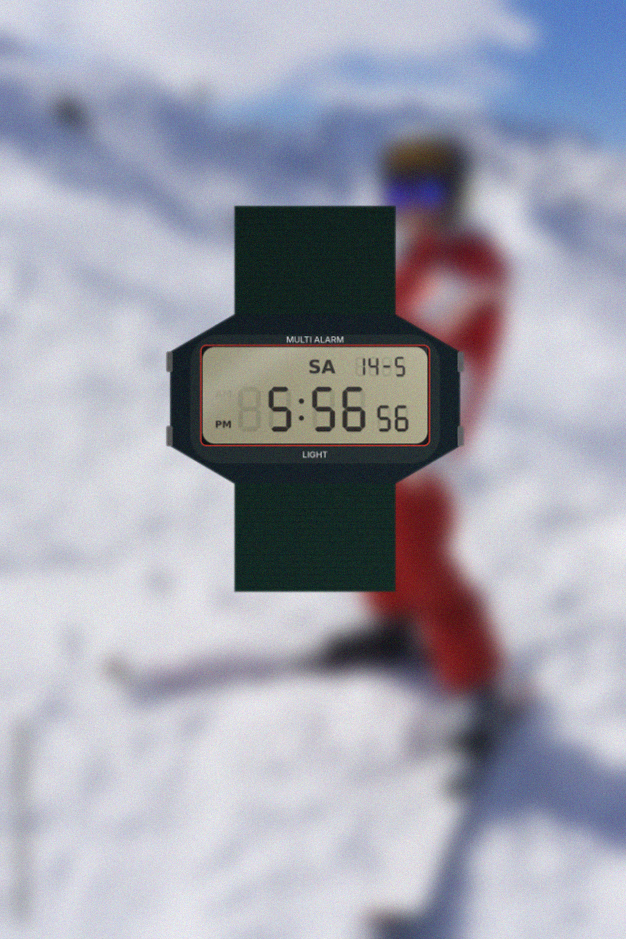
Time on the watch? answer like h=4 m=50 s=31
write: h=5 m=56 s=56
